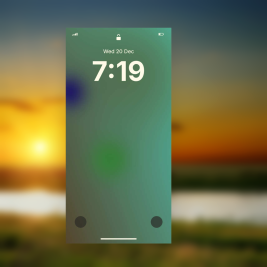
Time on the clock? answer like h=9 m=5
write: h=7 m=19
